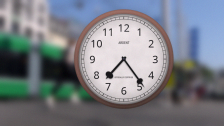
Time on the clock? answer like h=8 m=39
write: h=7 m=24
